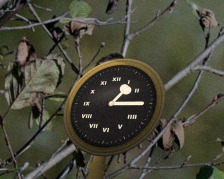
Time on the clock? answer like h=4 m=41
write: h=1 m=15
